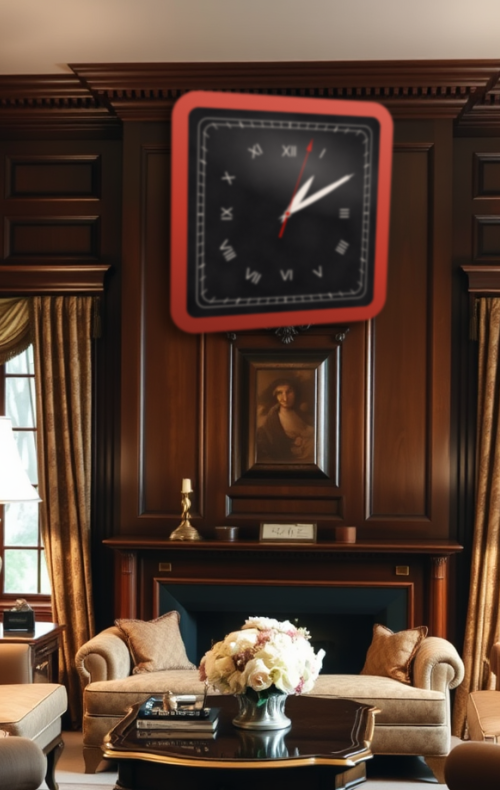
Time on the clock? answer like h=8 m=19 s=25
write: h=1 m=10 s=3
